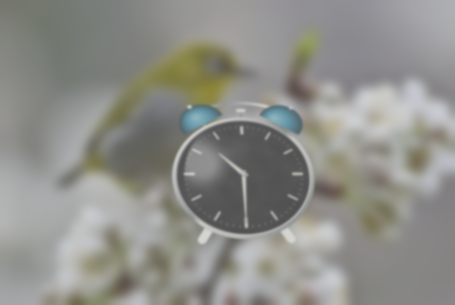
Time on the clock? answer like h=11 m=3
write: h=10 m=30
